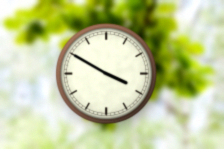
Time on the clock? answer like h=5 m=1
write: h=3 m=50
